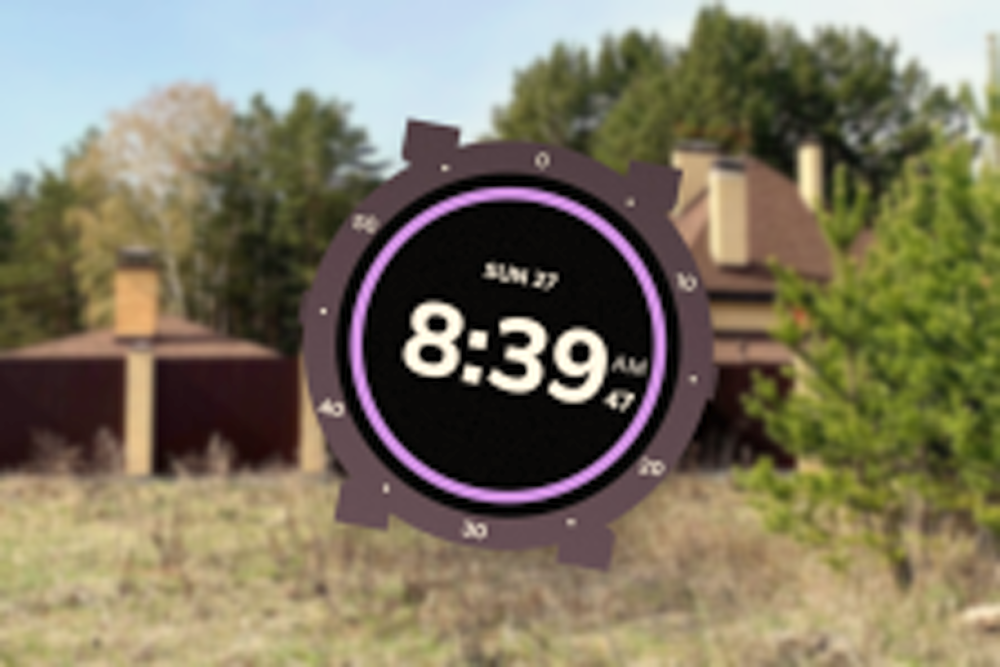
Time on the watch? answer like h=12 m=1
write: h=8 m=39
